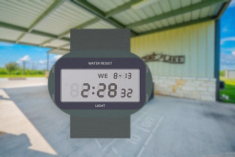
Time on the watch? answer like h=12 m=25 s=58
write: h=2 m=28 s=32
